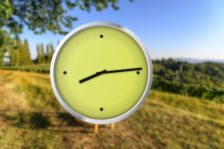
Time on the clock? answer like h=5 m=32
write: h=8 m=14
